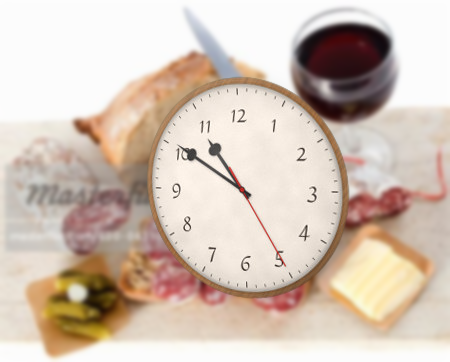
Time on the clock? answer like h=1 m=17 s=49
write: h=10 m=50 s=25
